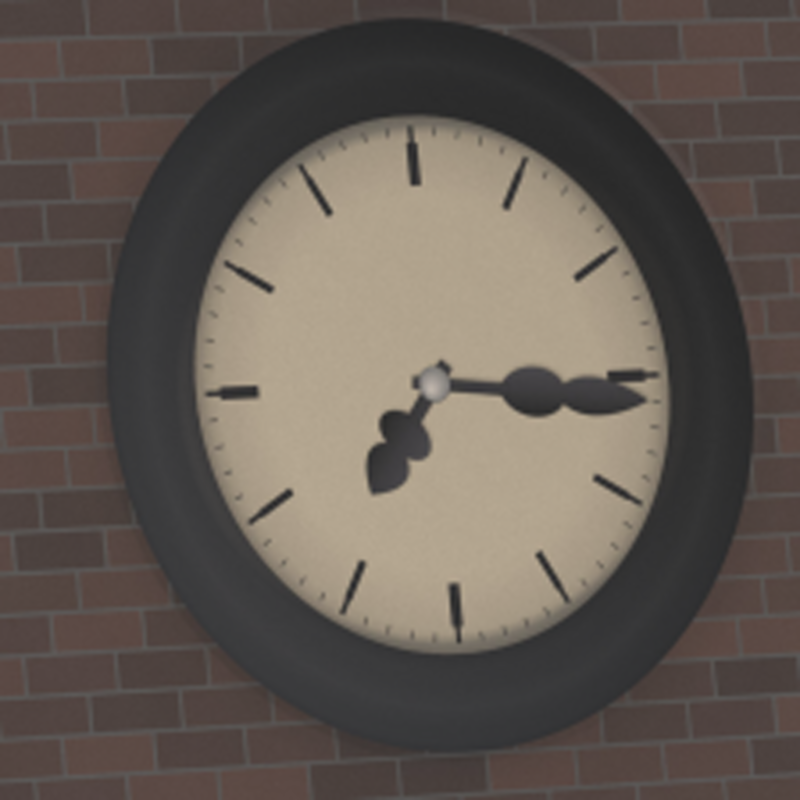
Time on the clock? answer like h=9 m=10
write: h=7 m=16
